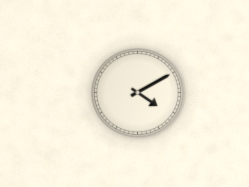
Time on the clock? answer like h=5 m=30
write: h=4 m=10
